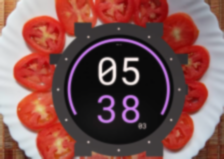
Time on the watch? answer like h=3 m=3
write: h=5 m=38
